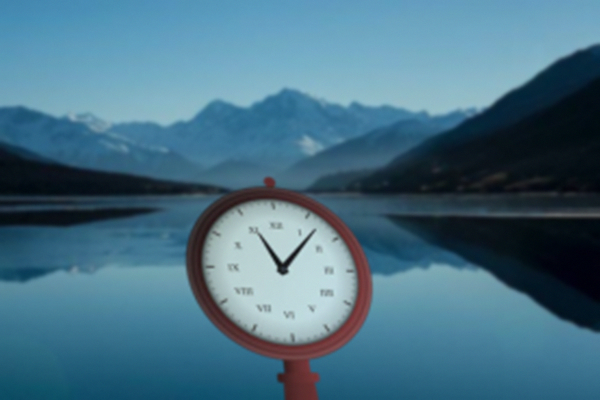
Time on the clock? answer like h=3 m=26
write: h=11 m=7
